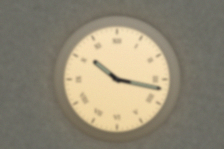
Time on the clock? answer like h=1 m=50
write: h=10 m=17
